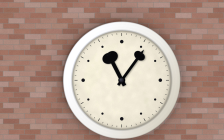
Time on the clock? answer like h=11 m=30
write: h=11 m=6
